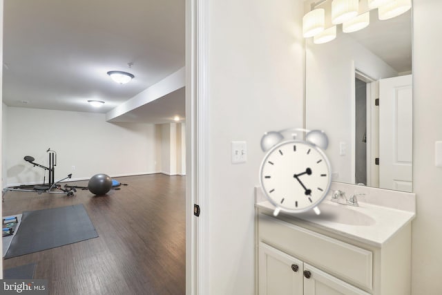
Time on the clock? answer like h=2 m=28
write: h=2 m=24
